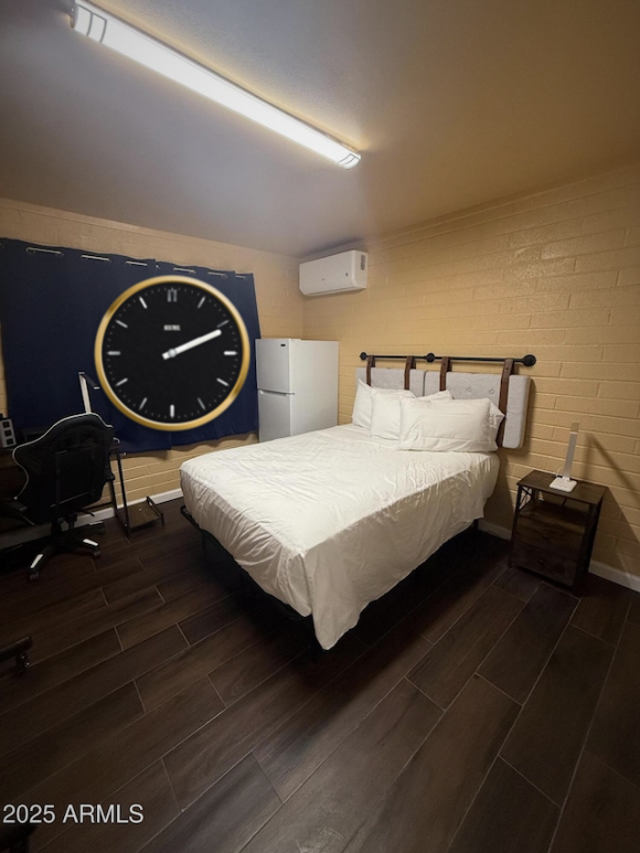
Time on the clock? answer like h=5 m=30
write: h=2 m=11
